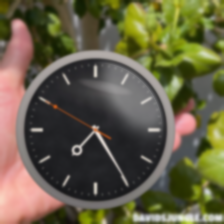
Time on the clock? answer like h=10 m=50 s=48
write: h=7 m=24 s=50
